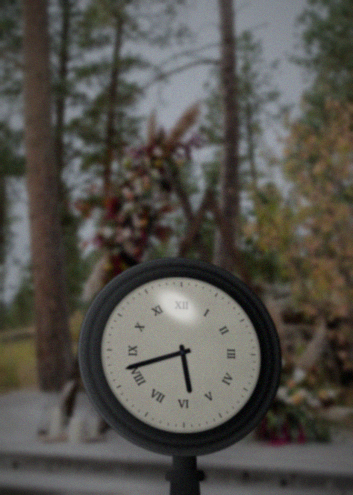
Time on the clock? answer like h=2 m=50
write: h=5 m=42
